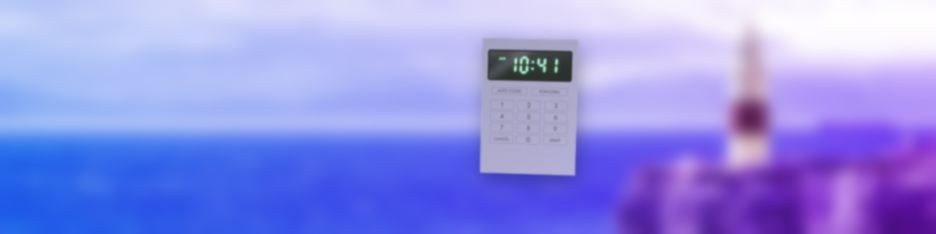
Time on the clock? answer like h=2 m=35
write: h=10 m=41
